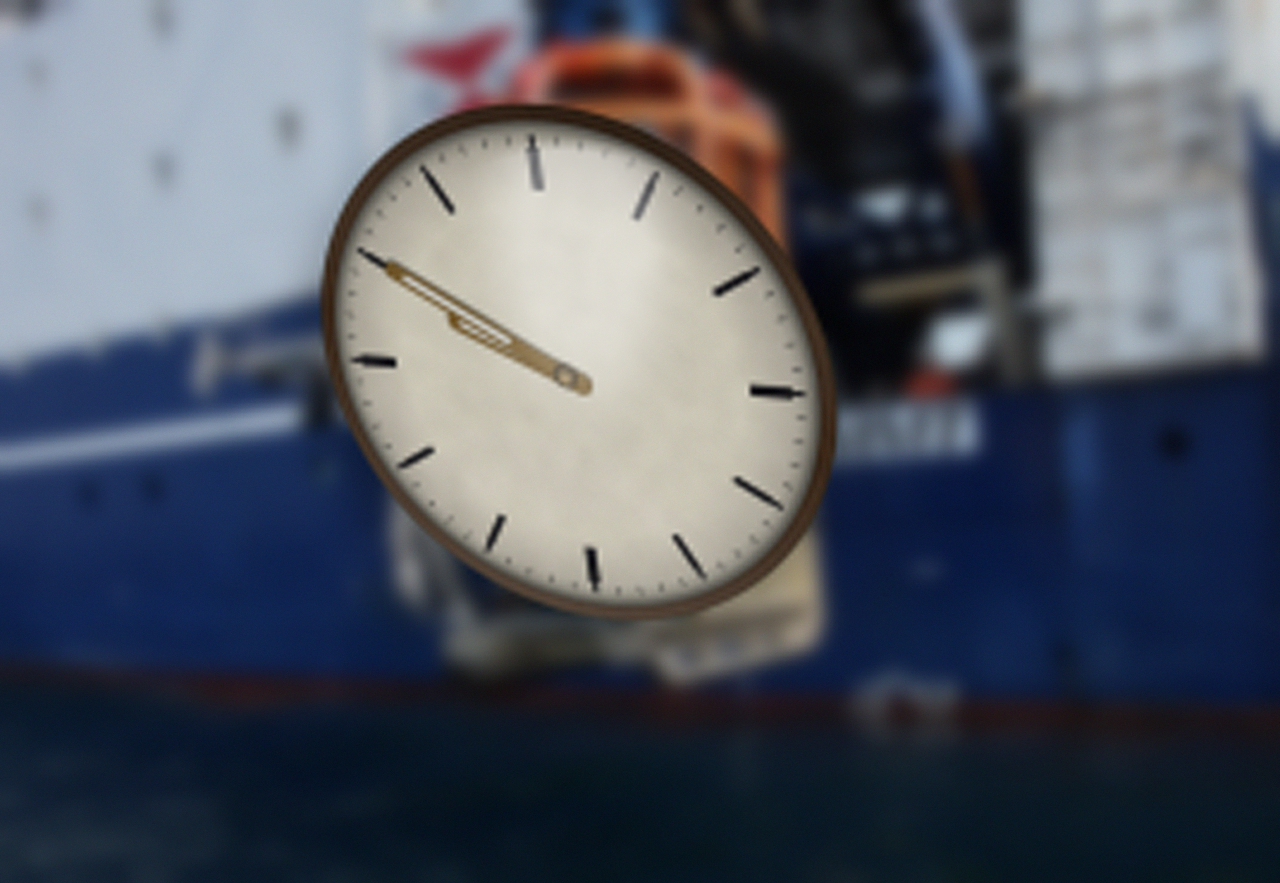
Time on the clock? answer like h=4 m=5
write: h=9 m=50
